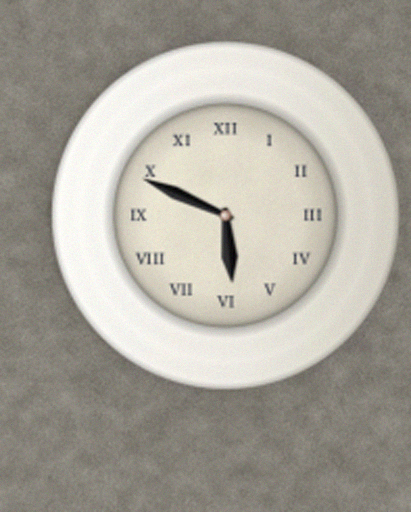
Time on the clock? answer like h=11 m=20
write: h=5 m=49
